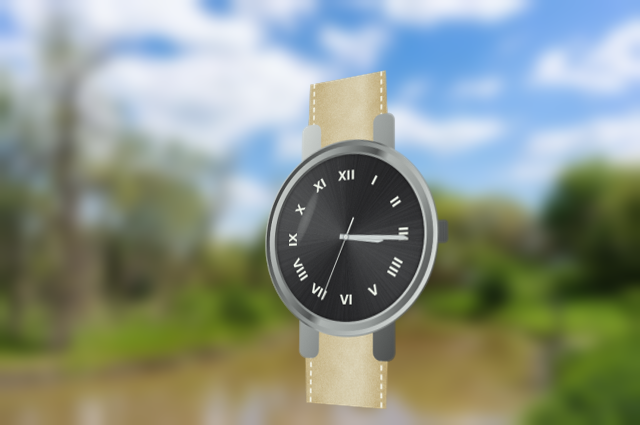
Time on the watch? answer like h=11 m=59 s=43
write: h=3 m=15 s=34
